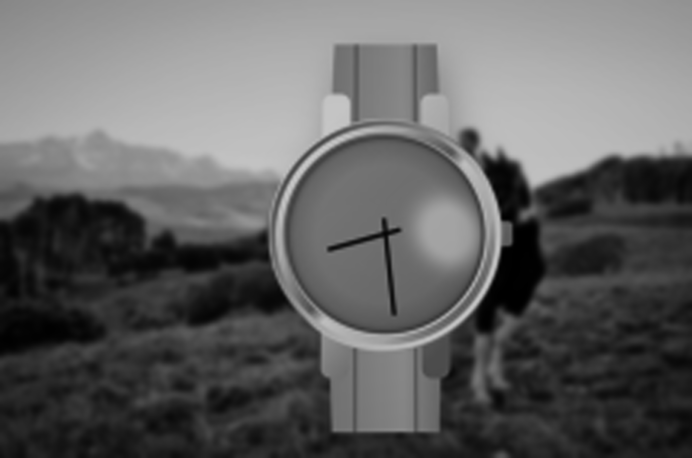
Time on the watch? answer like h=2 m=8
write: h=8 m=29
